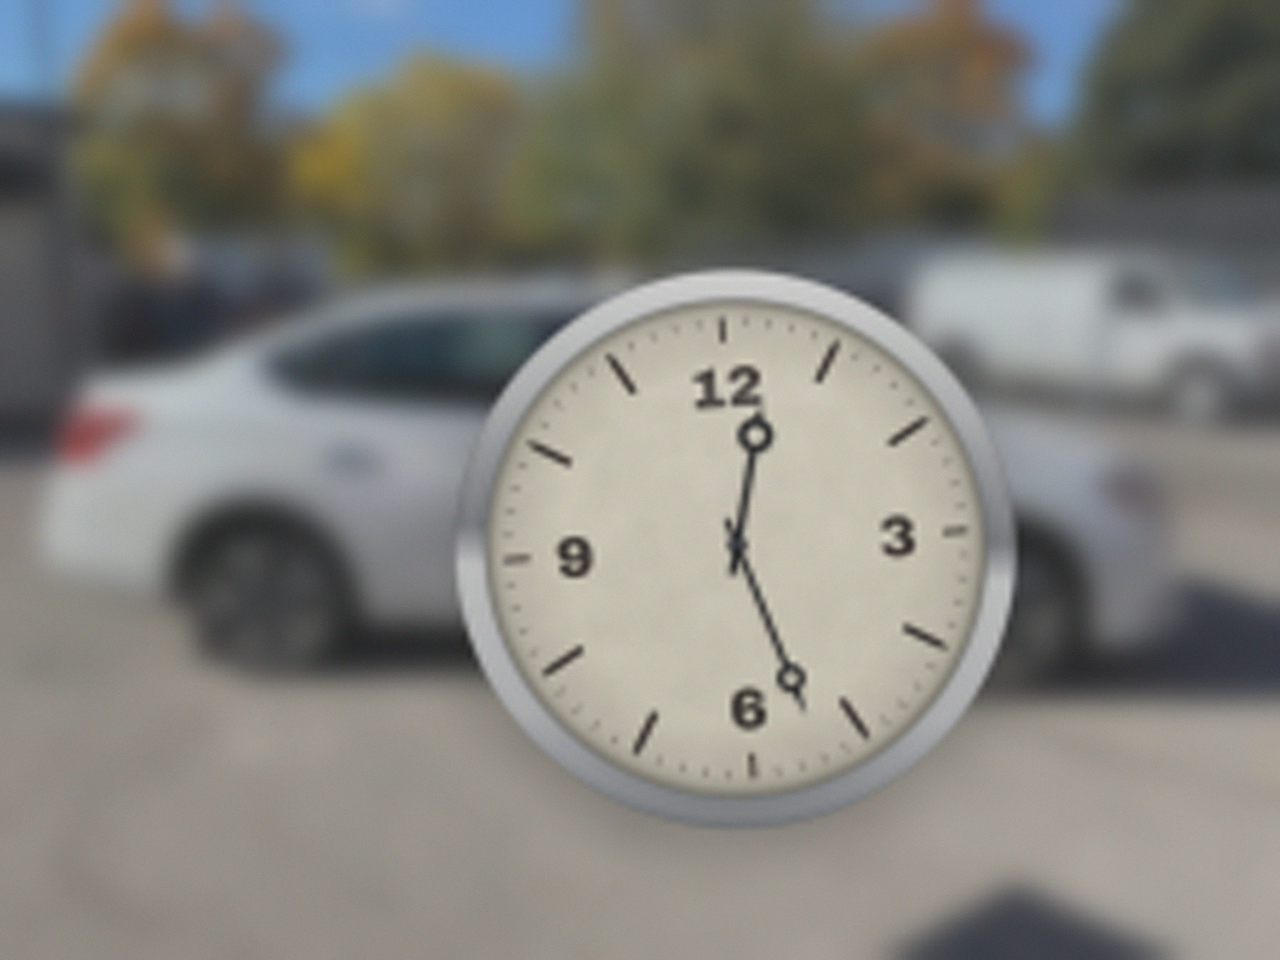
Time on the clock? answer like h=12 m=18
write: h=12 m=27
